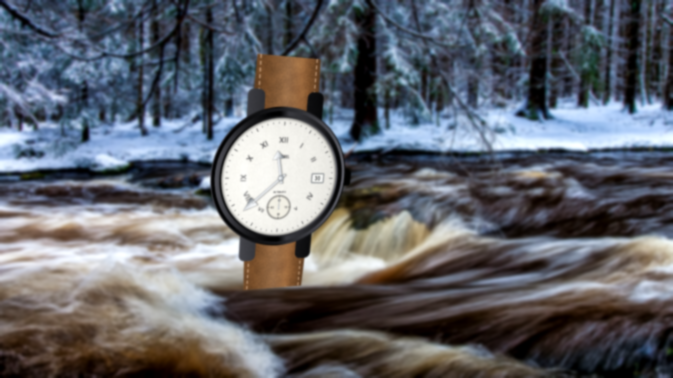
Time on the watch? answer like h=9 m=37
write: h=11 m=38
